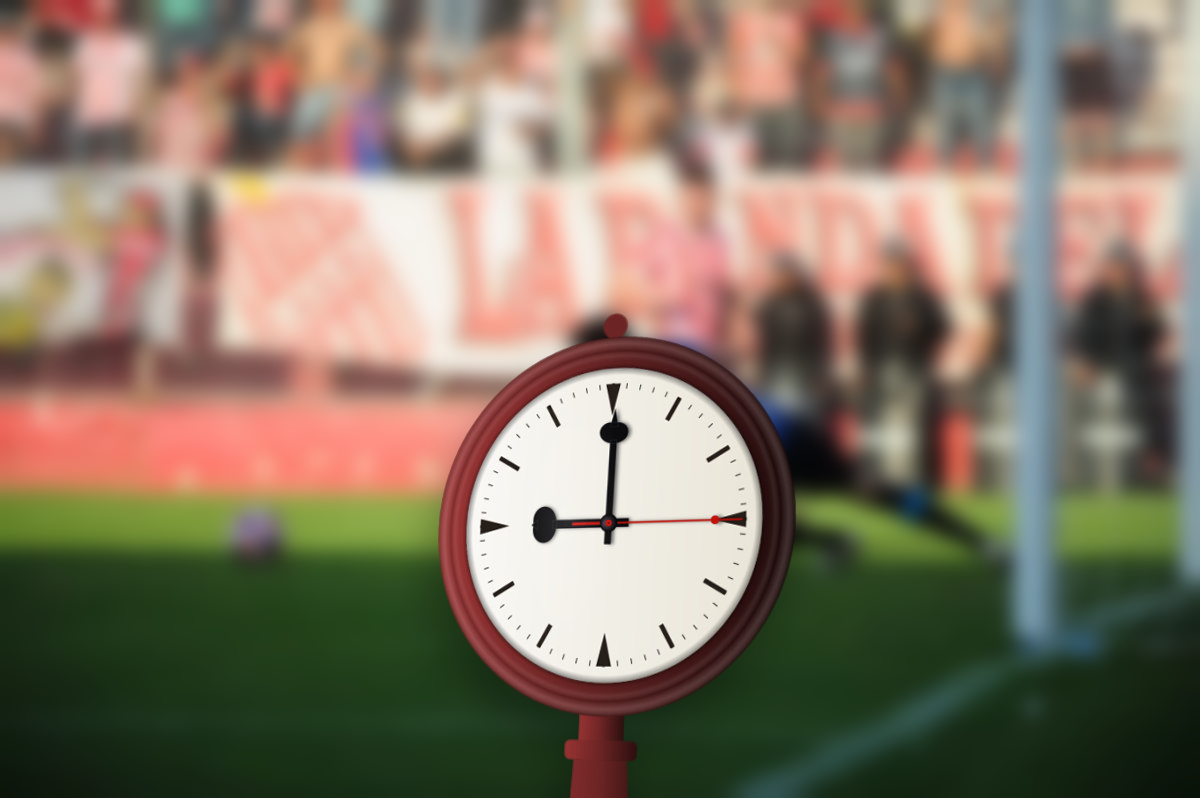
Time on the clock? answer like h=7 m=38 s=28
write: h=9 m=0 s=15
